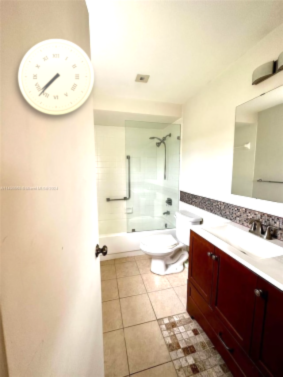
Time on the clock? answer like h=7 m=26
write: h=7 m=37
